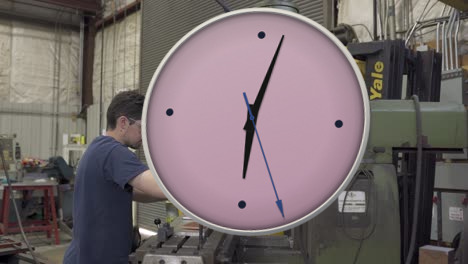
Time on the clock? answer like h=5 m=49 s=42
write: h=6 m=2 s=26
